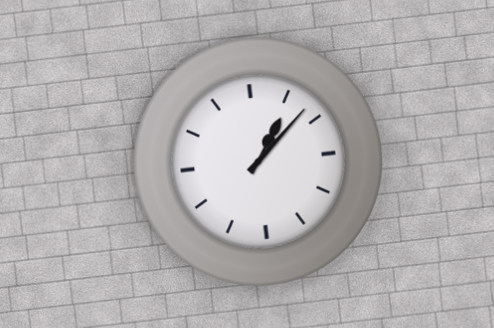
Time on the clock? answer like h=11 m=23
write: h=1 m=8
